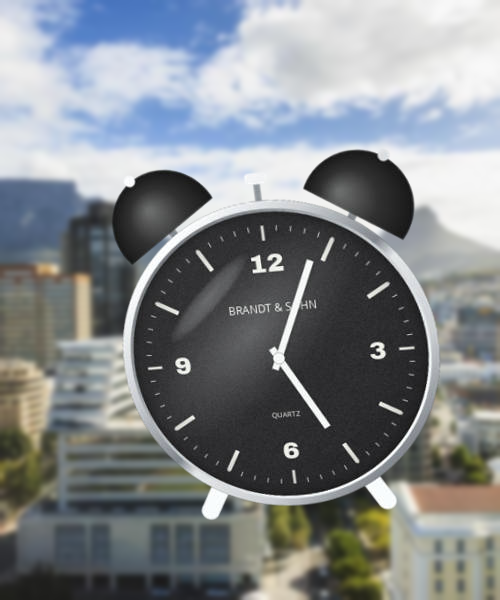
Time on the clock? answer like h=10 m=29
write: h=5 m=4
